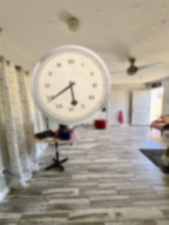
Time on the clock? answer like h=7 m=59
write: h=5 m=39
